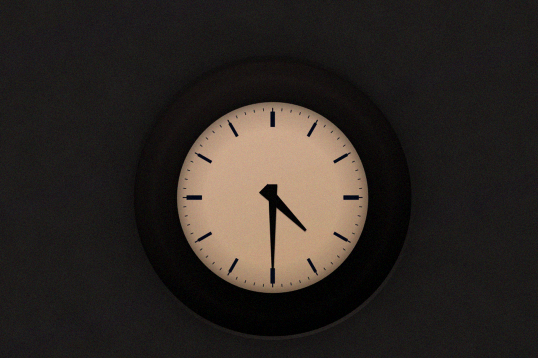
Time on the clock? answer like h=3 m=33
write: h=4 m=30
